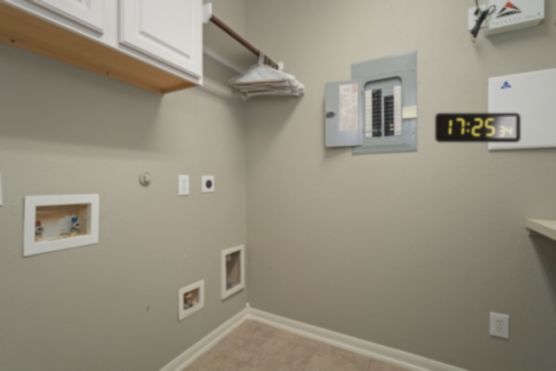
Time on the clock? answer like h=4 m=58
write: h=17 m=25
